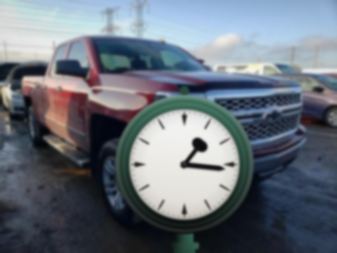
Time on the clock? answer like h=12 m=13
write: h=1 m=16
